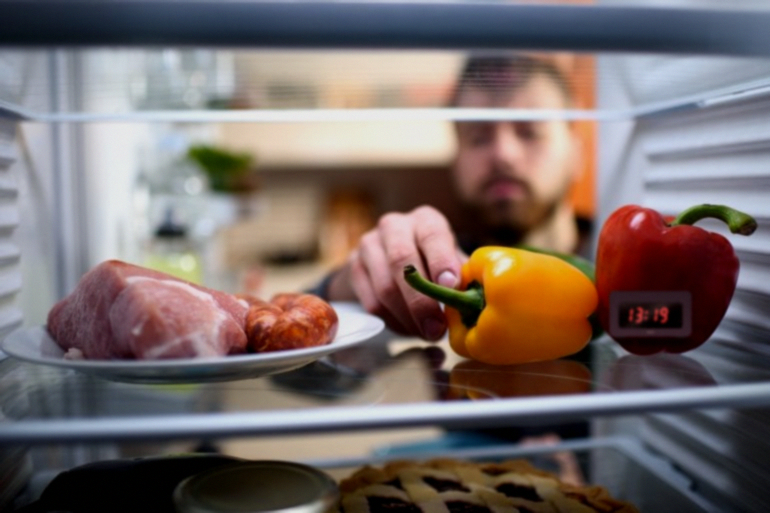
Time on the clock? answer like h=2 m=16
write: h=13 m=19
